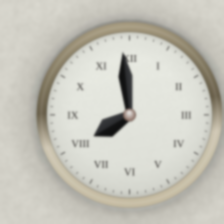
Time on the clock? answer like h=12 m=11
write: h=7 m=59
